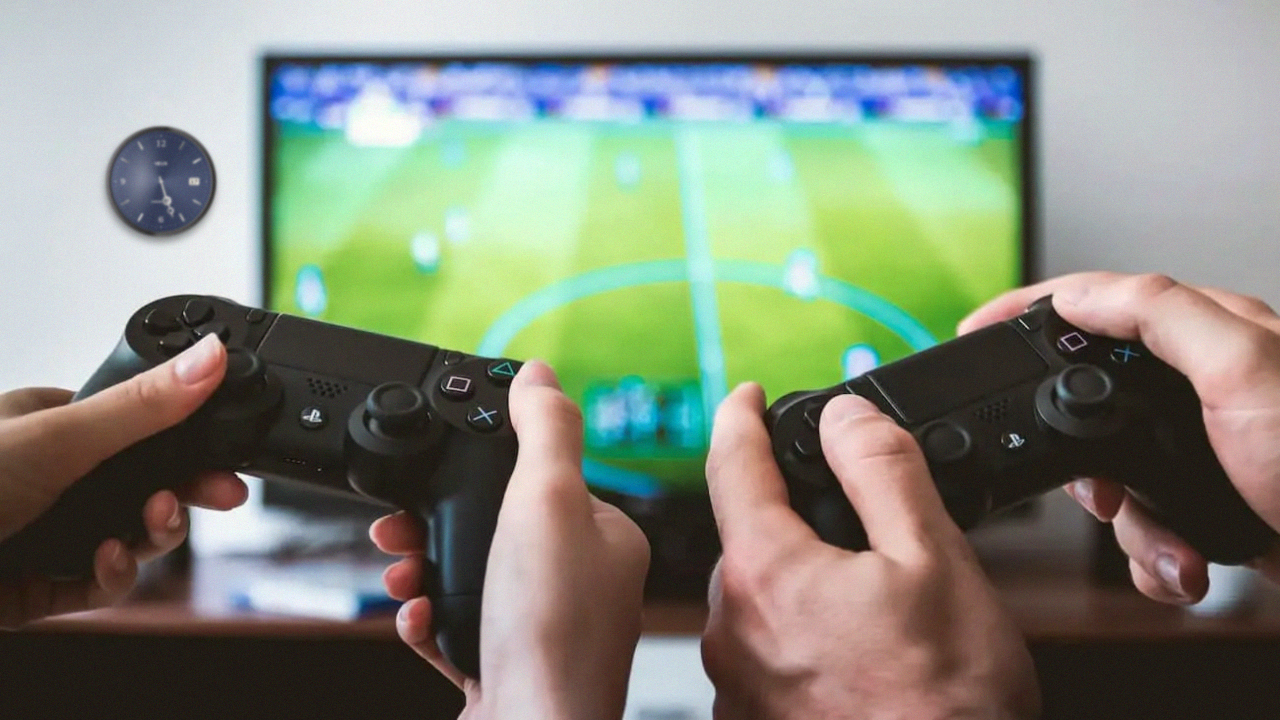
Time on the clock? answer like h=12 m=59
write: h=5 m=27
